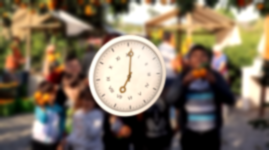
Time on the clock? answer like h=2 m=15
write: h=7 m=1
